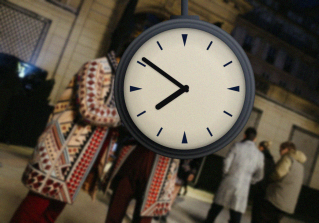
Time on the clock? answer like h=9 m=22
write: h=7 m=51
